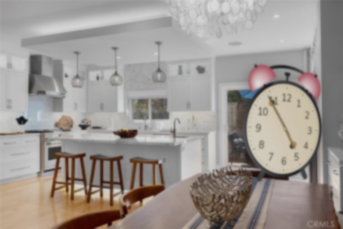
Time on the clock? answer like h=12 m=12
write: h=4 m=54
